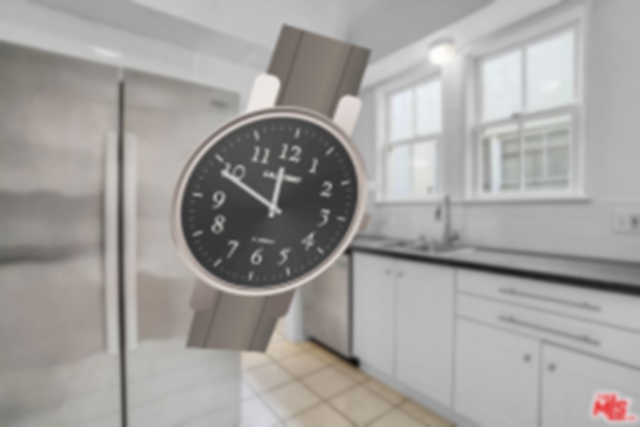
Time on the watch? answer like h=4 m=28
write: h=11 m=49
